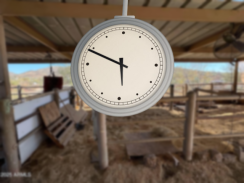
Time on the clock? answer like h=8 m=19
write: h=5 m=49
